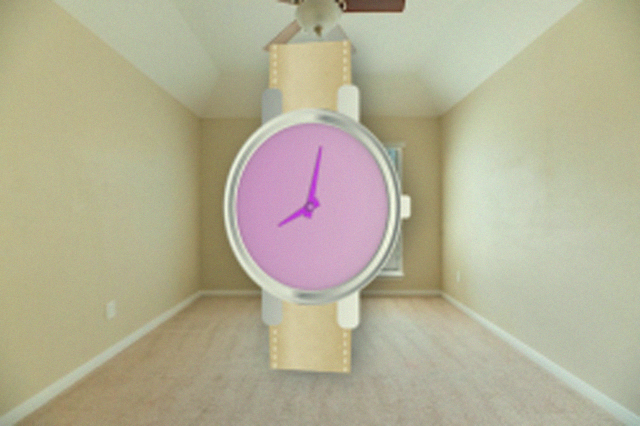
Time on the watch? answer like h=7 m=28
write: h=8 m=2
